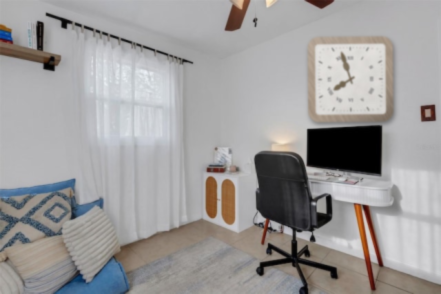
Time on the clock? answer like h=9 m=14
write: h=7 m=57
